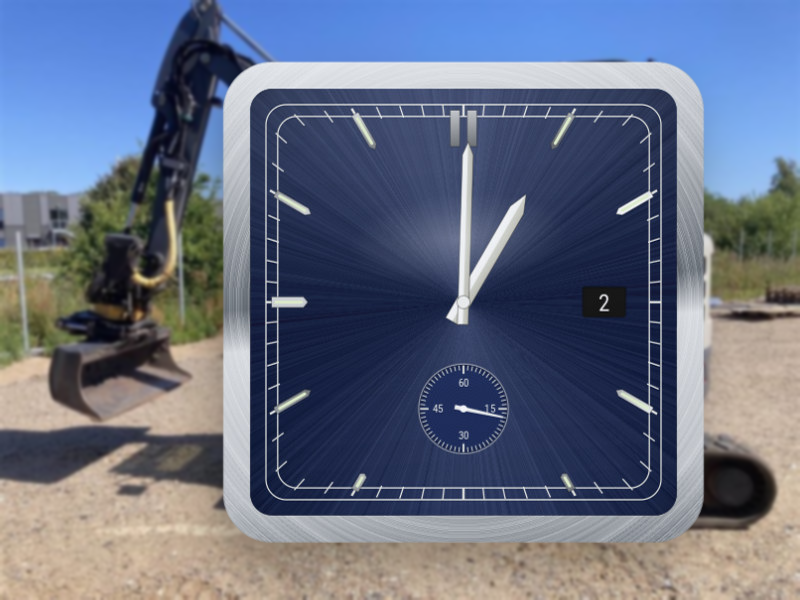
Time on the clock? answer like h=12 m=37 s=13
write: h=1 m=0 s=17
